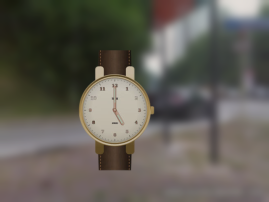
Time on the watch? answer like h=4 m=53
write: h=5 m=0
